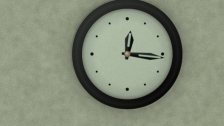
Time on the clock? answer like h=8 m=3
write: h=12 m=16
